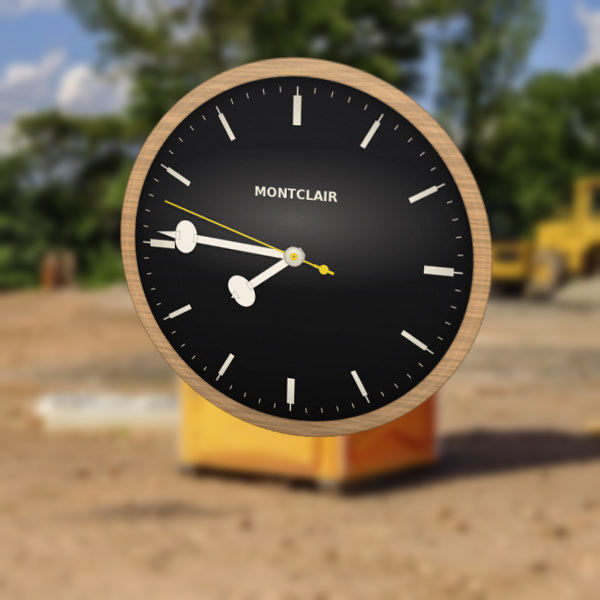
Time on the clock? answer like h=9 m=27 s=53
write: h=7 m=45 s=48
